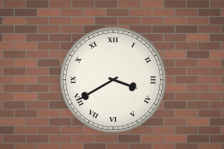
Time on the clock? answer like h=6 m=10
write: h=3 m=40
